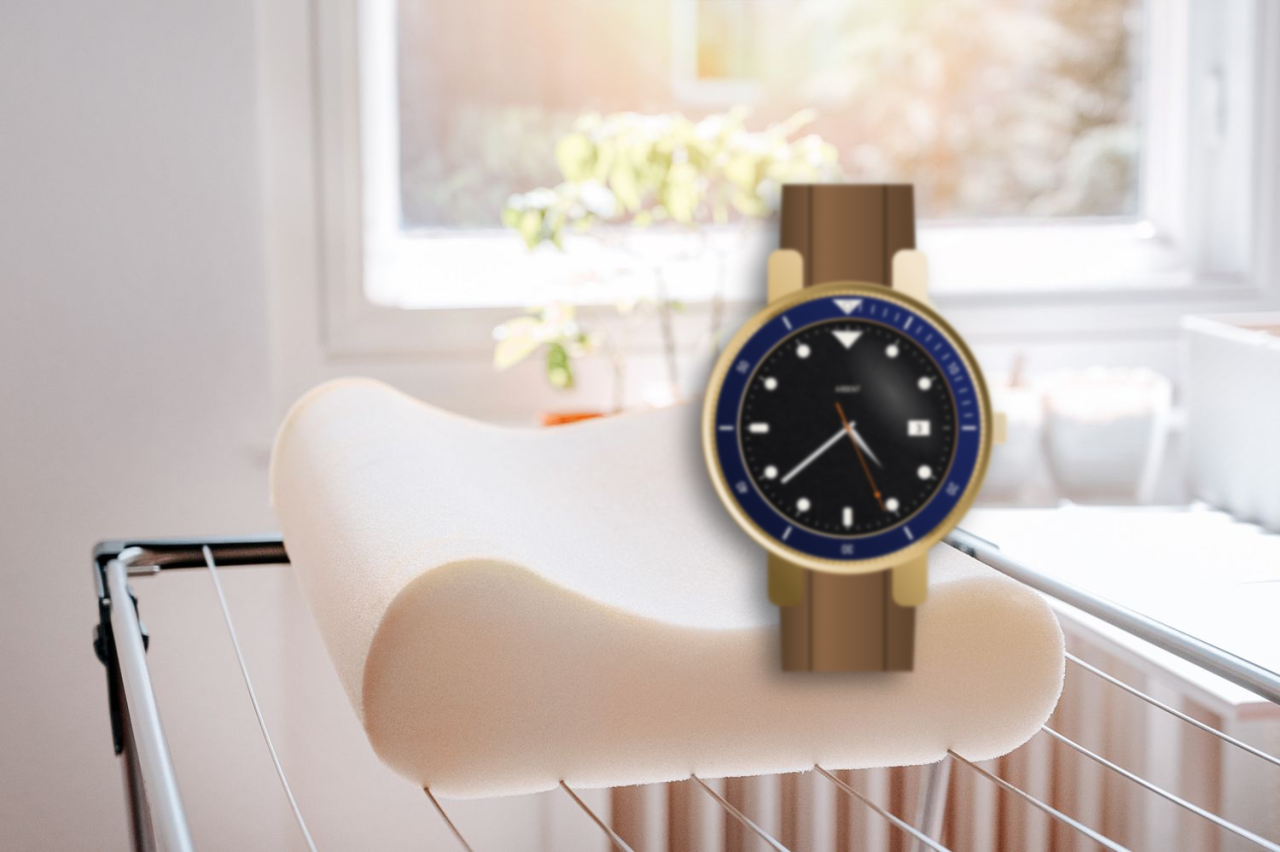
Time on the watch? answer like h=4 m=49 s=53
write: h=4 m=38 s=26
